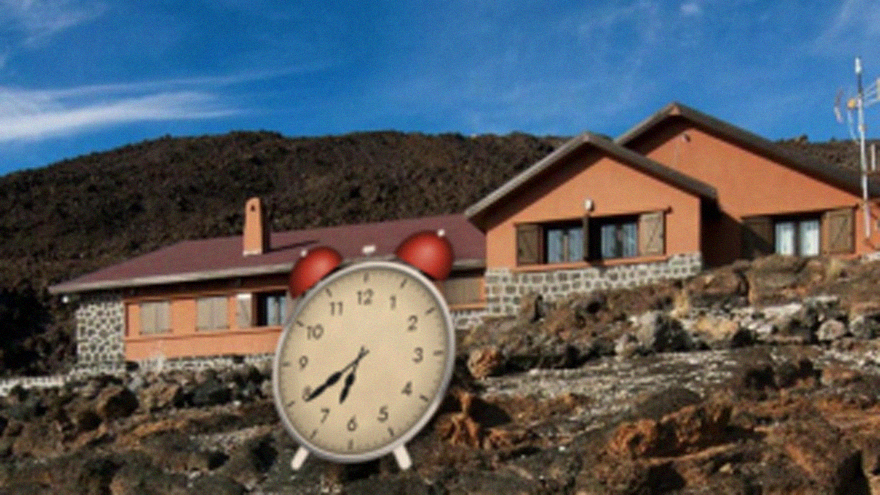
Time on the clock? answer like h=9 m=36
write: h=6 m=39
